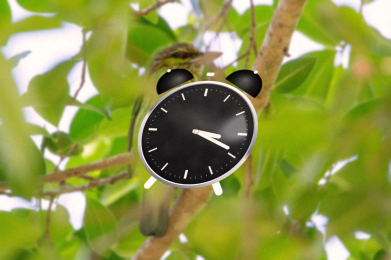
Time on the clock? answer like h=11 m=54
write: h=3 m=19
